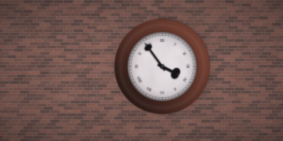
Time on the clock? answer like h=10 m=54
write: h=3 m=54
